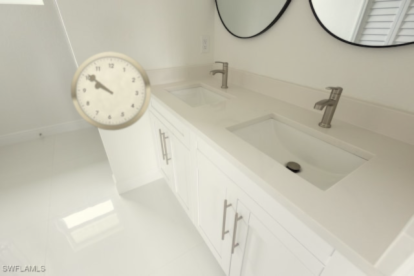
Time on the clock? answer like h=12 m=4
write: h=9 m=51
